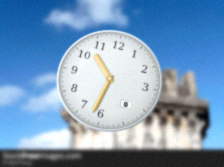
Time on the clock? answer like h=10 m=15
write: h=10 m=32
